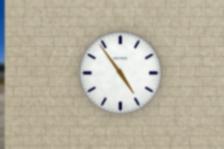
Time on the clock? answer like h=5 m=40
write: h=4 m=54
